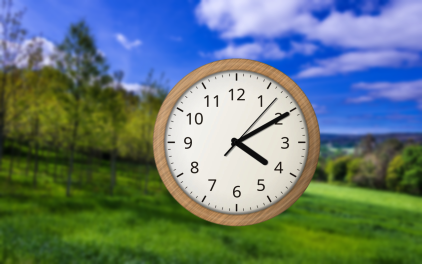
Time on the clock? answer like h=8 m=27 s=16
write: h=4 m=10 s=7
